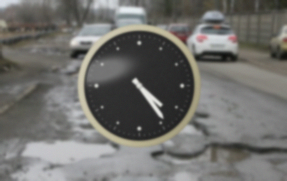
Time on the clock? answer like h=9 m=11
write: h=4 m=24
